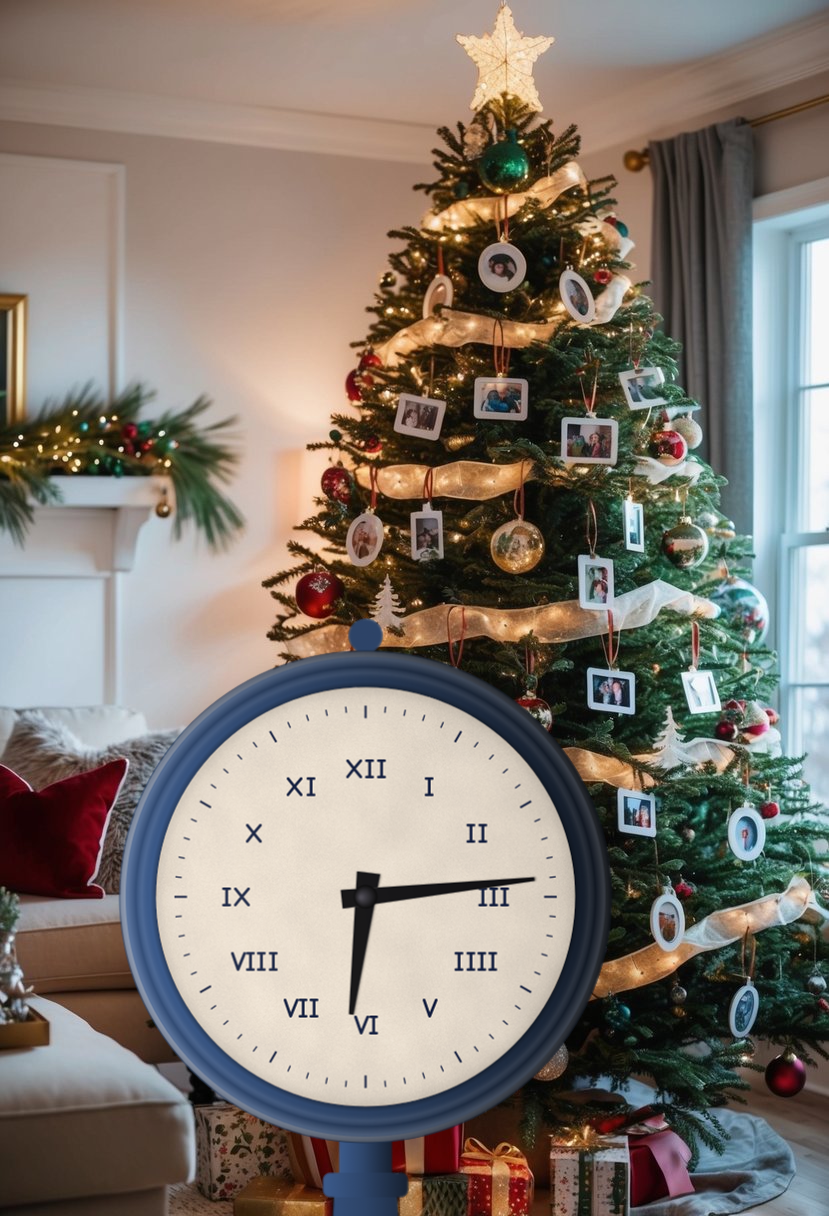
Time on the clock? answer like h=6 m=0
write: h=6 m=14
